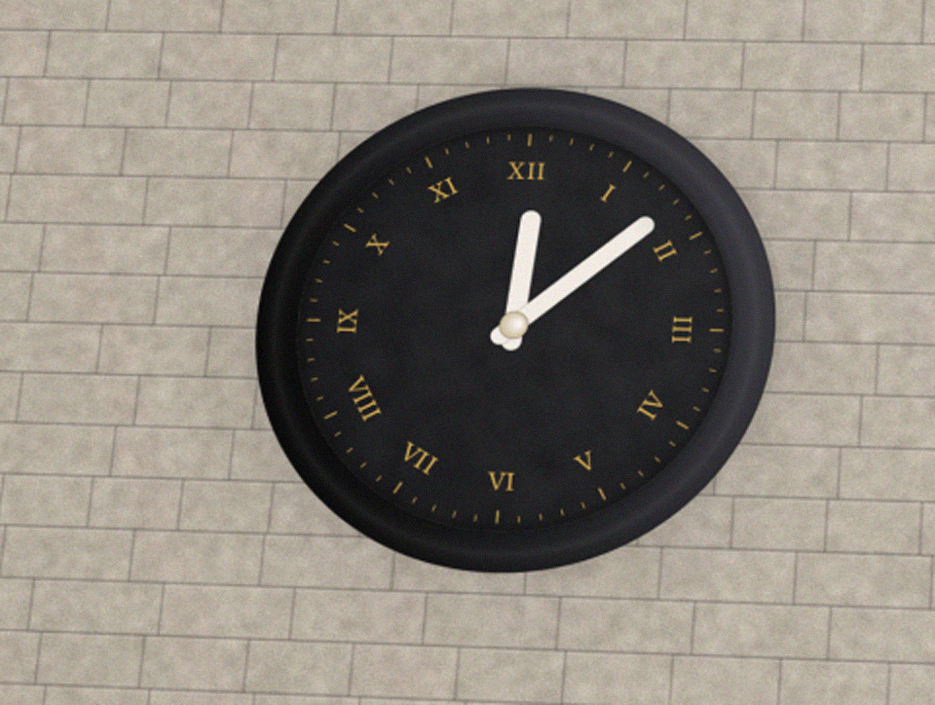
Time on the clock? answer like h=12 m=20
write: h=12 m=8
